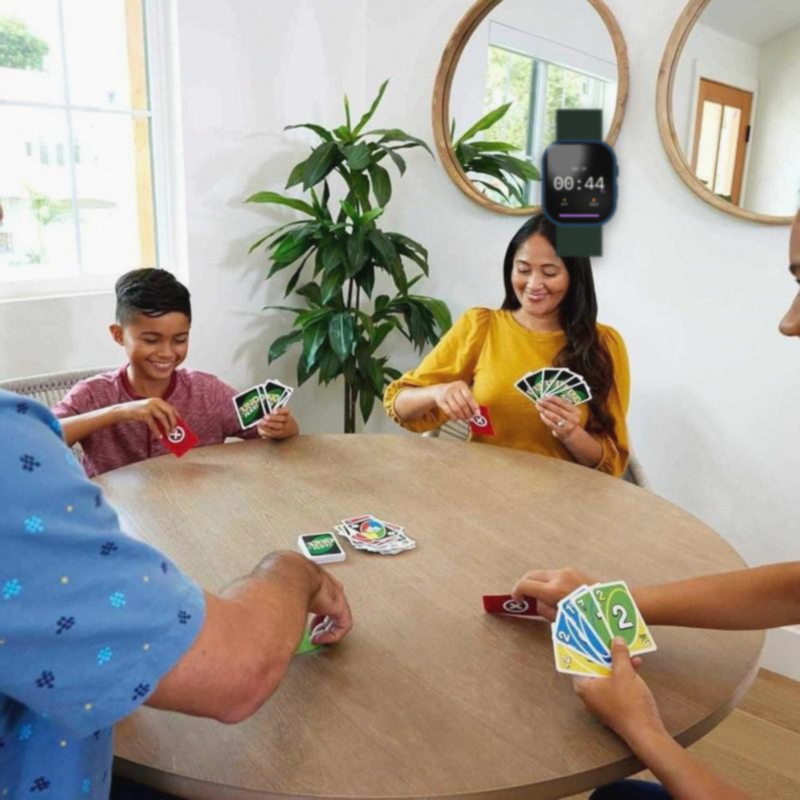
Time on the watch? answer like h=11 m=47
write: h=0 m=44
